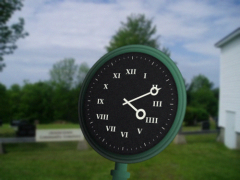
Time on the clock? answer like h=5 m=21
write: h=4 m=11
